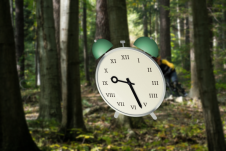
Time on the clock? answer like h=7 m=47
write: h=9 m=27
